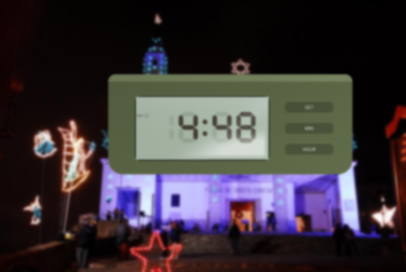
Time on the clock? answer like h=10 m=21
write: h=4 m=48
